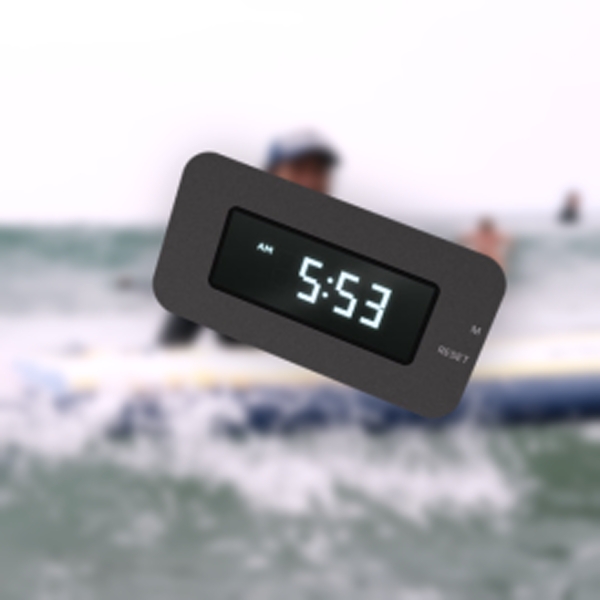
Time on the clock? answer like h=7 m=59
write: h=5 m=53
